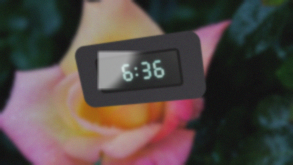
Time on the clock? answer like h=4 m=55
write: h=6 m=36
